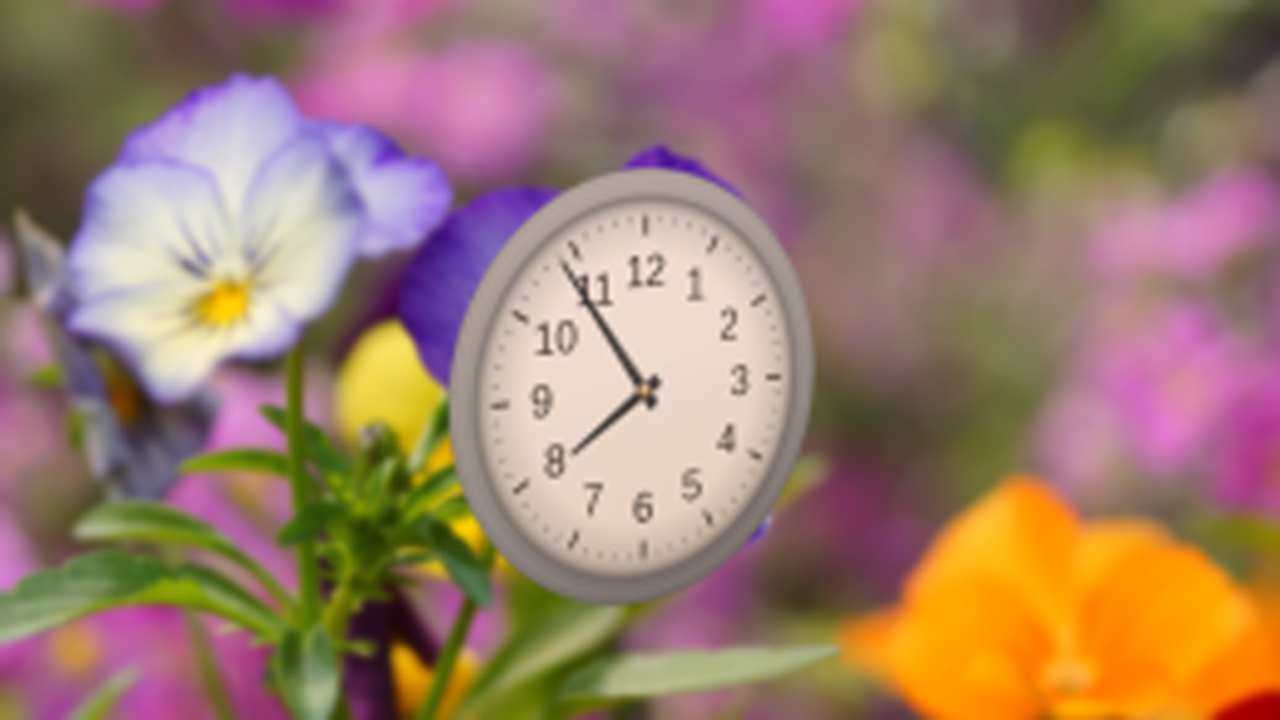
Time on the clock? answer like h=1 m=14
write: h=7 m=54
